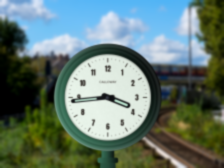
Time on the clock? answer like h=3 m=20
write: h=3 m=44
